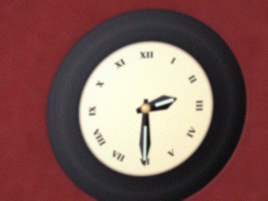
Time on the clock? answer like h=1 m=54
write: h=2 m=30
